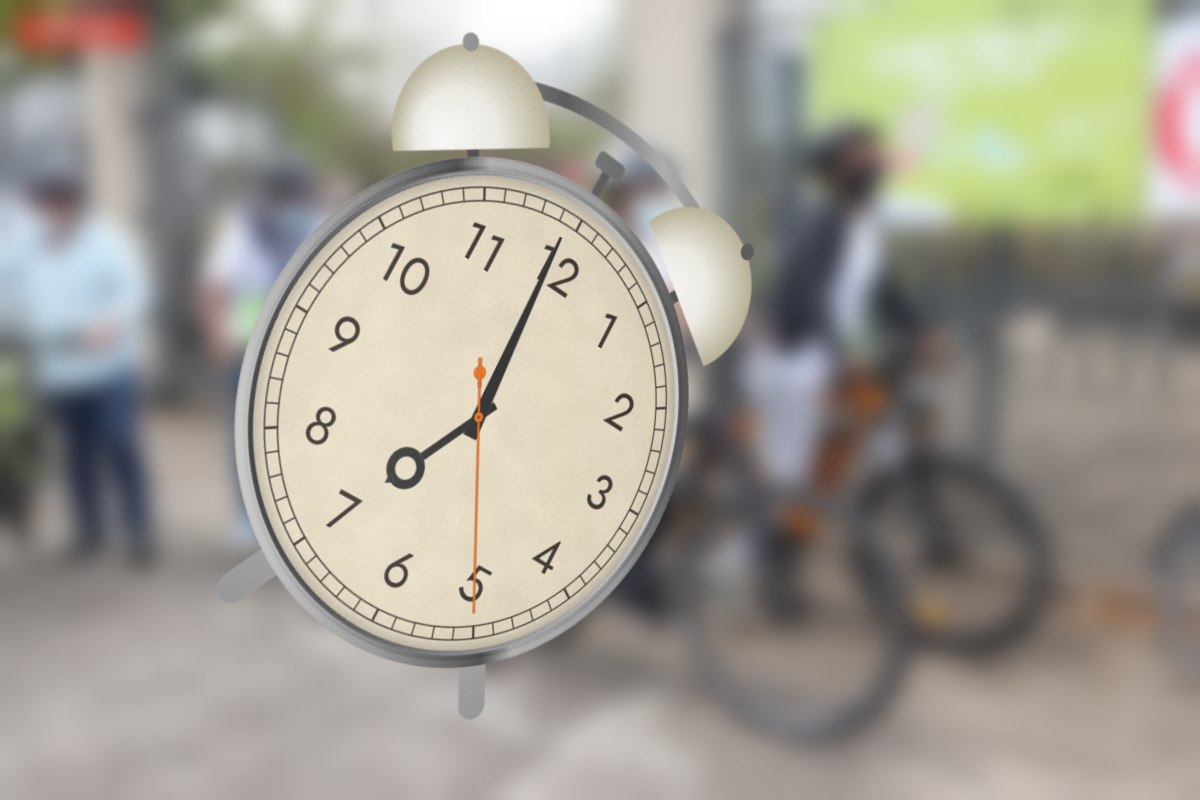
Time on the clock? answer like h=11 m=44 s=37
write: h=6 m=59 s=25
